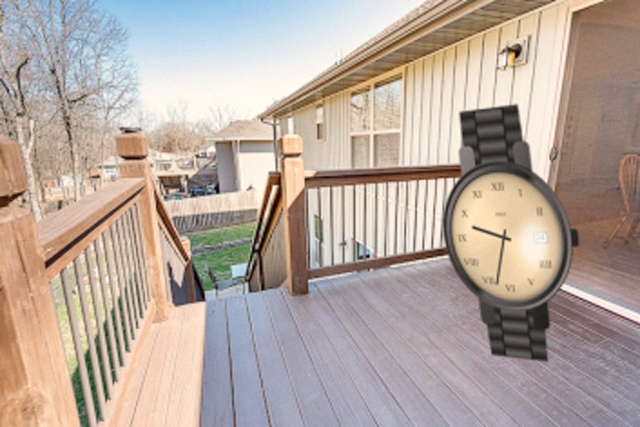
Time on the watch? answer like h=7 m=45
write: h=9 m=33
